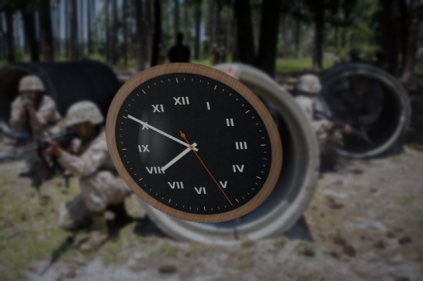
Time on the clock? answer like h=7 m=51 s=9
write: h=7 m=50 s=26
